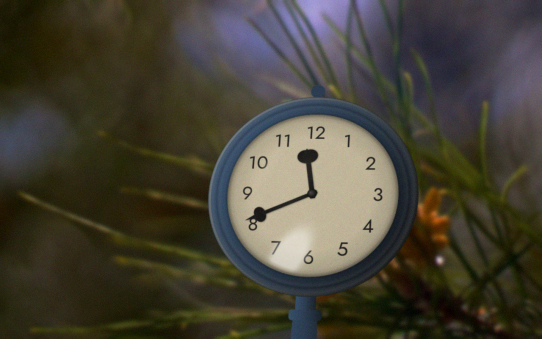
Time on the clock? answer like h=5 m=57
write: h=11 m=41
